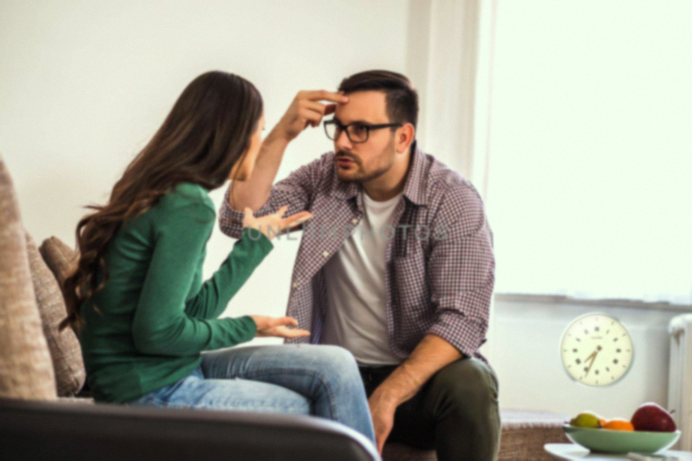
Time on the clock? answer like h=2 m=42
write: h=7 m=34
